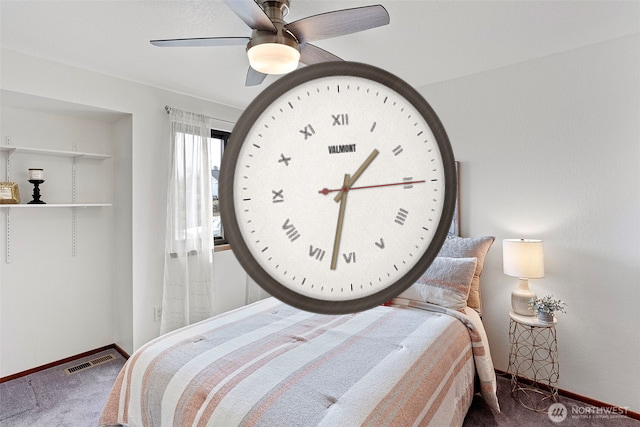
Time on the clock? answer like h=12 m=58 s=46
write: h=1 m=32 s=15
